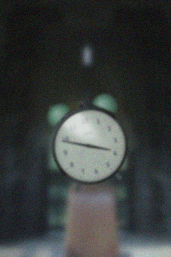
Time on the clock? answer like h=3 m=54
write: h=3 m=49
